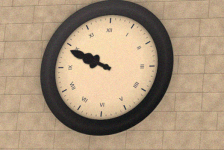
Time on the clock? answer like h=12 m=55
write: h=9 m=49
